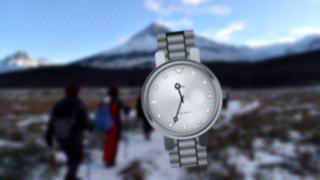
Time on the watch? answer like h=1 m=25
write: h=11 m=34
